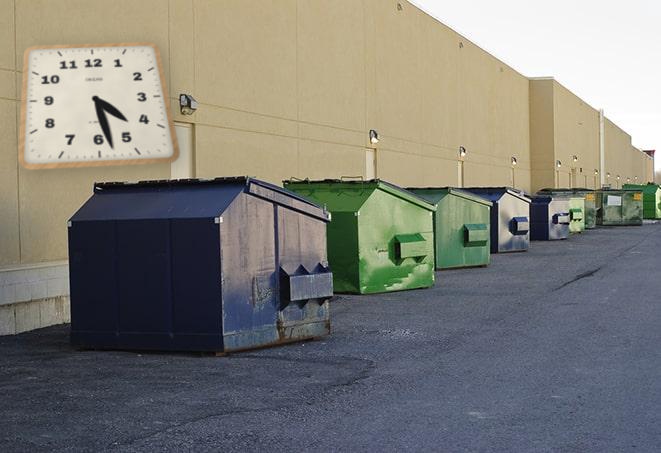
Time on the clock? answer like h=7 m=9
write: h=4 m=28
